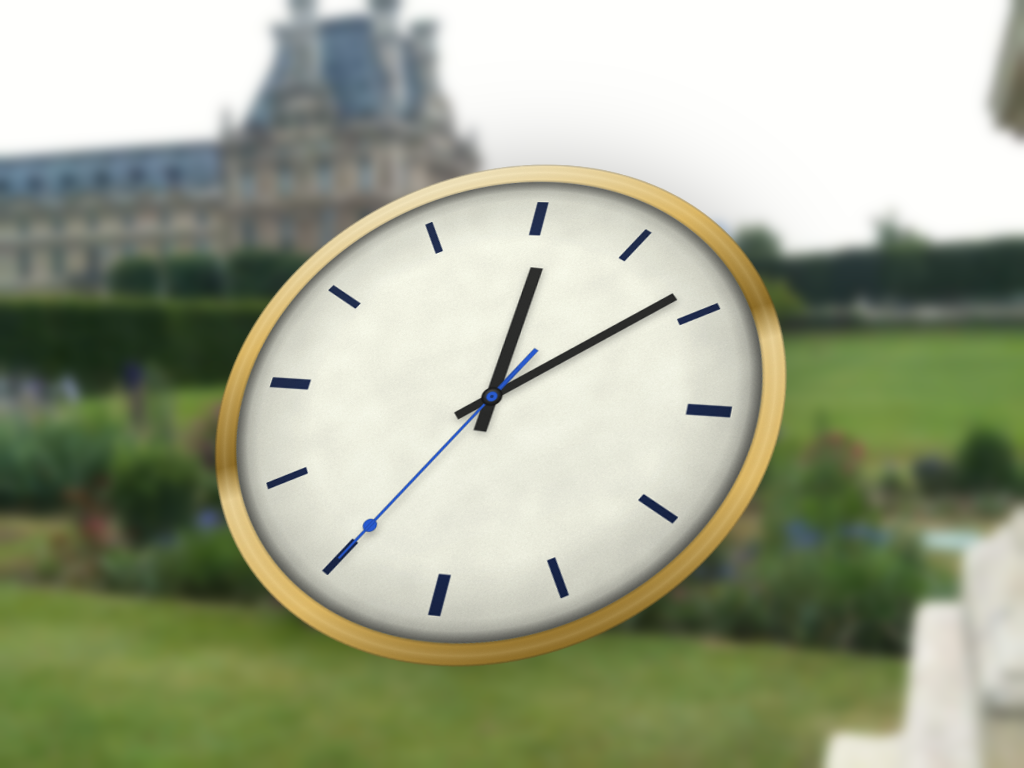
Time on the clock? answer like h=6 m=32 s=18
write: h=12 m=8 s=35
